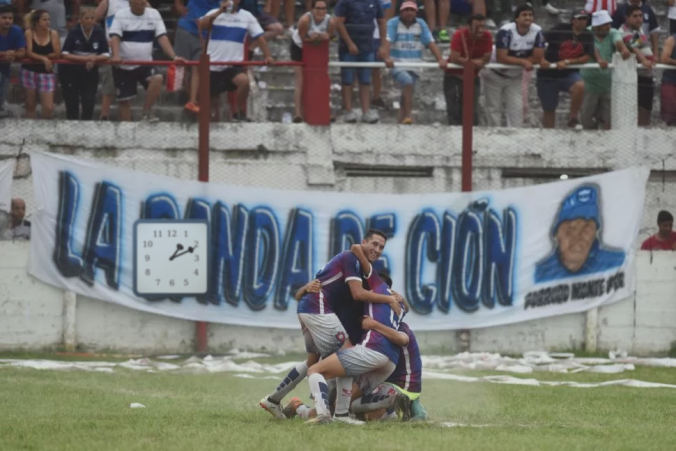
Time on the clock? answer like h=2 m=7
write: h=1 m=11
